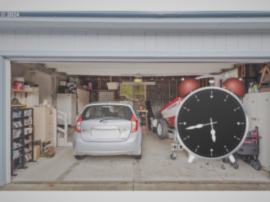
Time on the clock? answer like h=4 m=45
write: h=5 m=43
